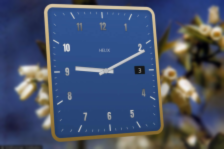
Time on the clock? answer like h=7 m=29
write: h=9 m=11
